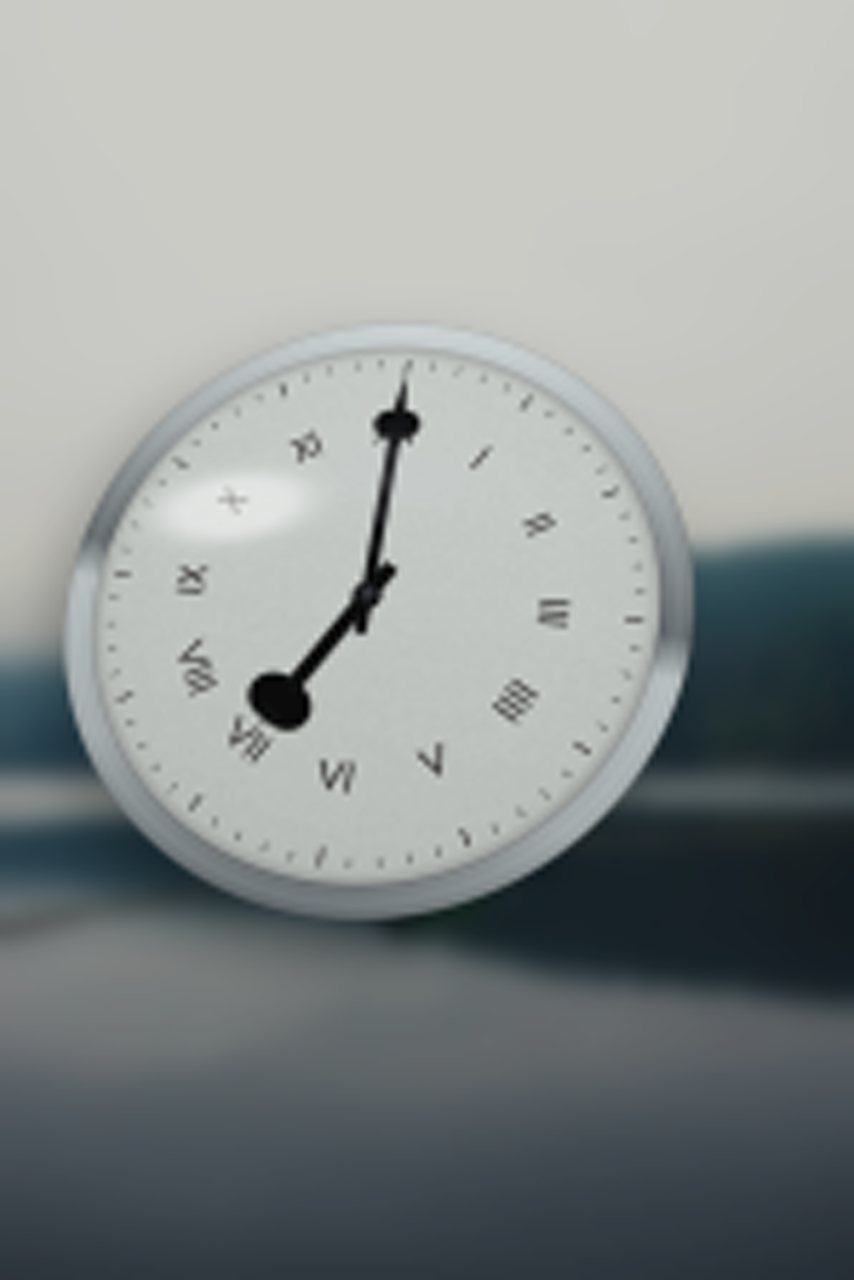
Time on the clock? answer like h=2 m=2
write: h=7 m=0
